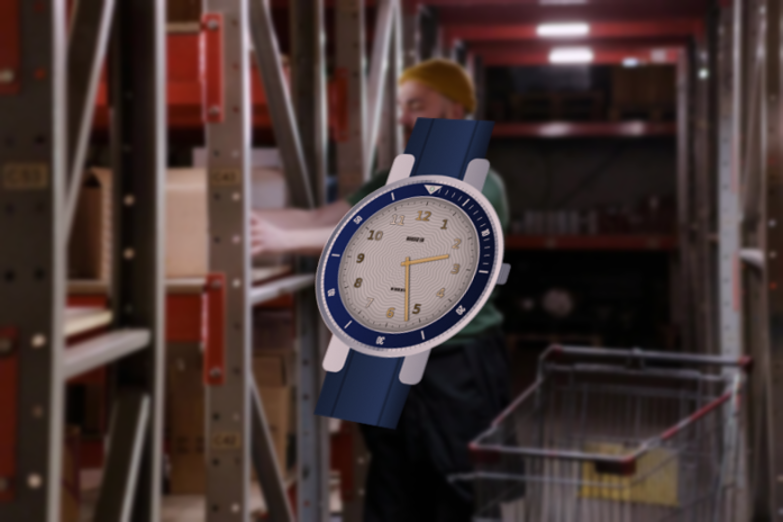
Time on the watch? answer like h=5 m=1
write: h=2 m=27
